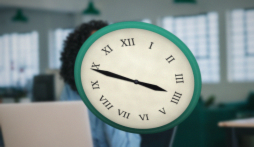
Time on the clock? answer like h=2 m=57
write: h=3 m=49
